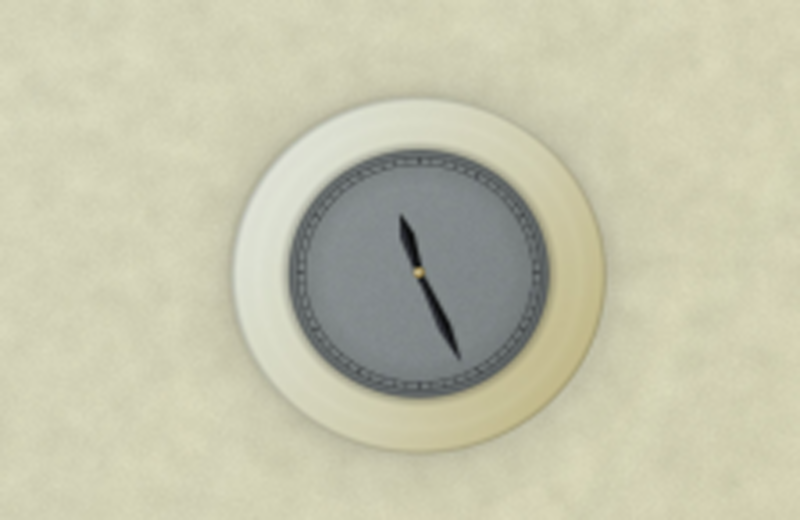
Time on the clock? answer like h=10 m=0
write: h=11 m=26
